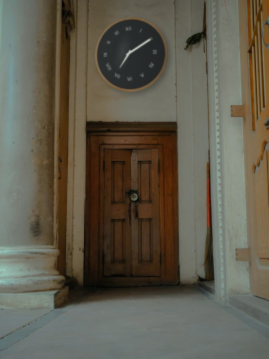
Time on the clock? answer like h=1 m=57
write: h=7 m=10
